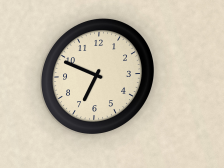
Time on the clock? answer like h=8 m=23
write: h=6 m=49
